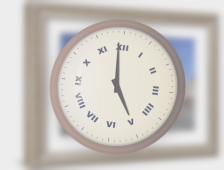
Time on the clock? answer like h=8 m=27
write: h=4 m=59
